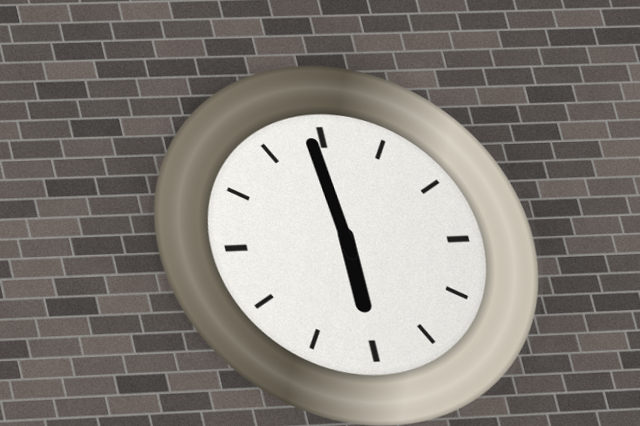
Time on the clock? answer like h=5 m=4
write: h=5 m=59
